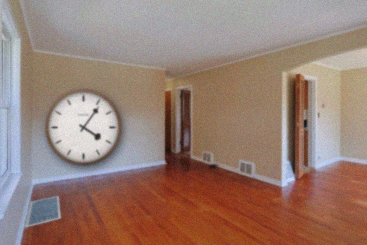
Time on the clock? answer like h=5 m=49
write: h=4 m=6
